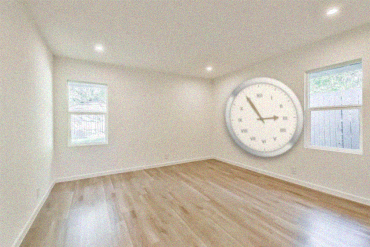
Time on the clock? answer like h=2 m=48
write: h=2 m=55
